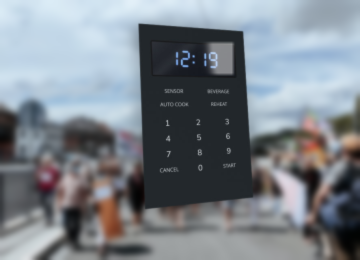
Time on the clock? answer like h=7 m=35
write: h=12 m=19
